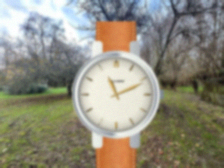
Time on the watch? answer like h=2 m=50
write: h=11 m=11
